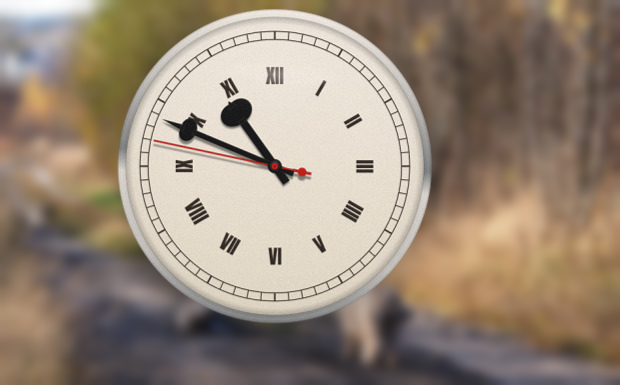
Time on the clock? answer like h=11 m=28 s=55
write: h=10 m=48 s=47
